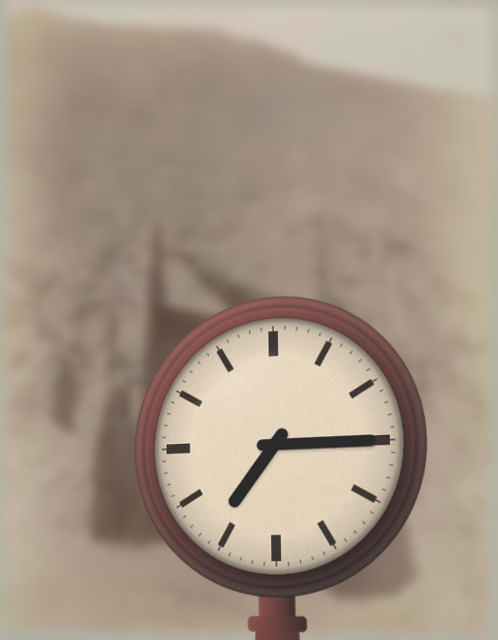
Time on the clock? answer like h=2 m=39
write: h=7 m=15
